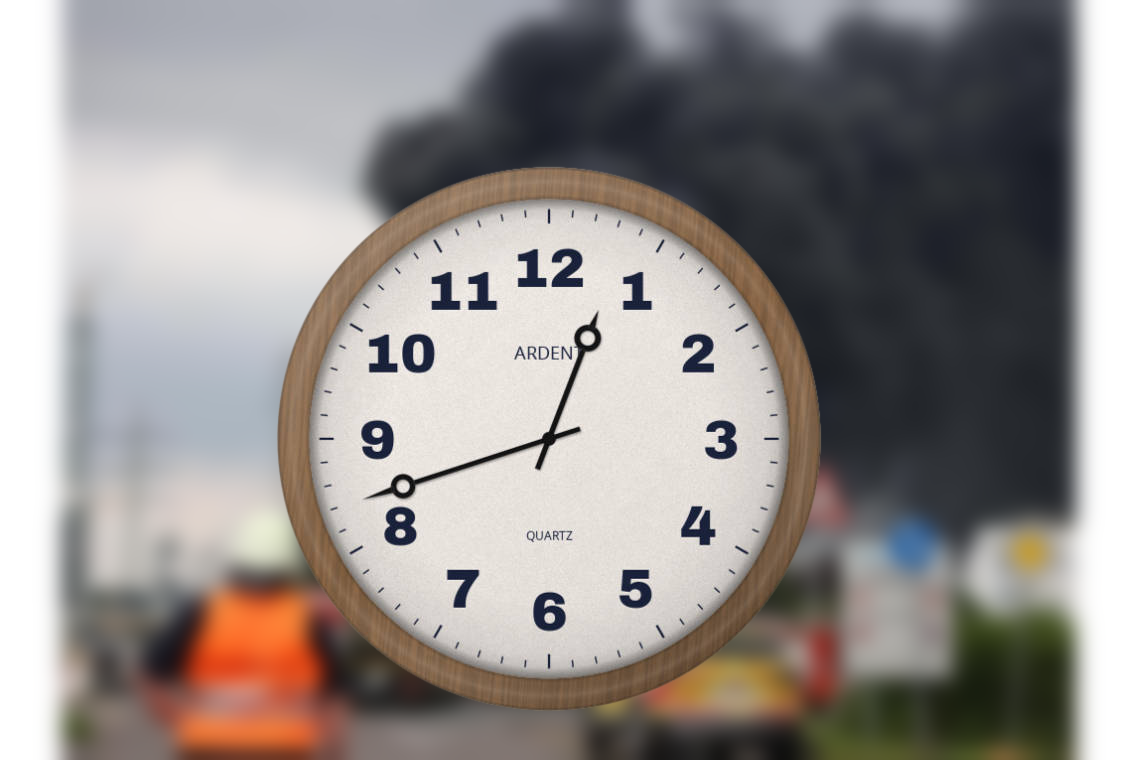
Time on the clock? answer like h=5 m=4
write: h=12 m=42
